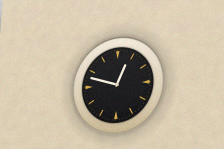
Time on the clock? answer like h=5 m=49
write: h=12 m=48
